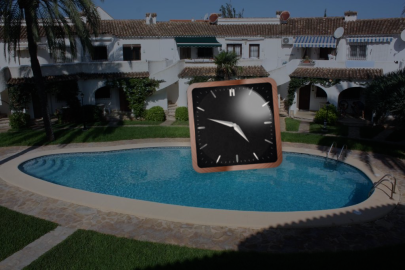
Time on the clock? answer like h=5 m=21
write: h=4 m=48
